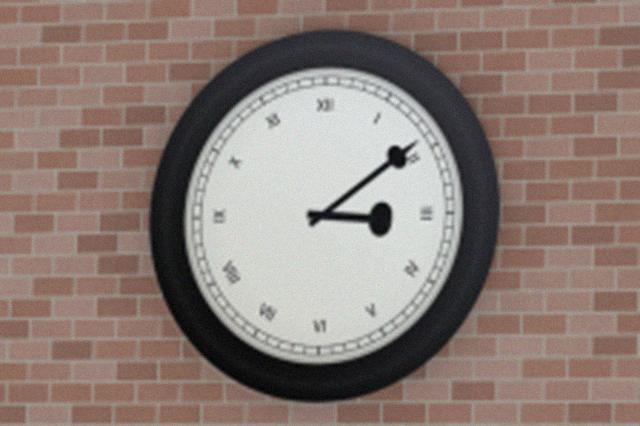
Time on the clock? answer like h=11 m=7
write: h=3 m=9
